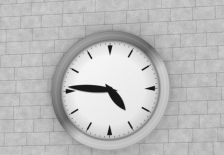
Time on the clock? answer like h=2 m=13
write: h=4 m=46
